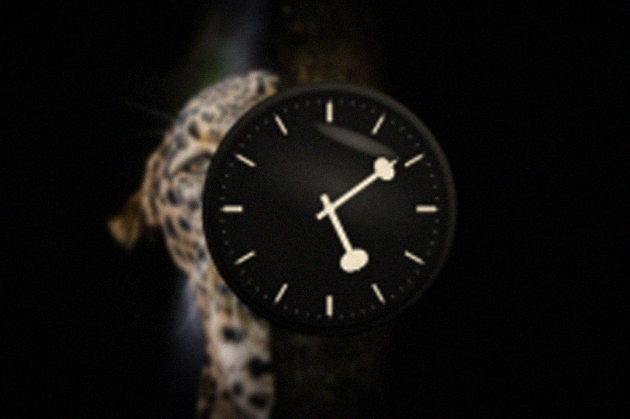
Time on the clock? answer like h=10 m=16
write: h=5 m=9
